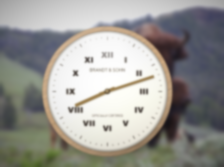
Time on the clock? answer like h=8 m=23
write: h=8 m=12
